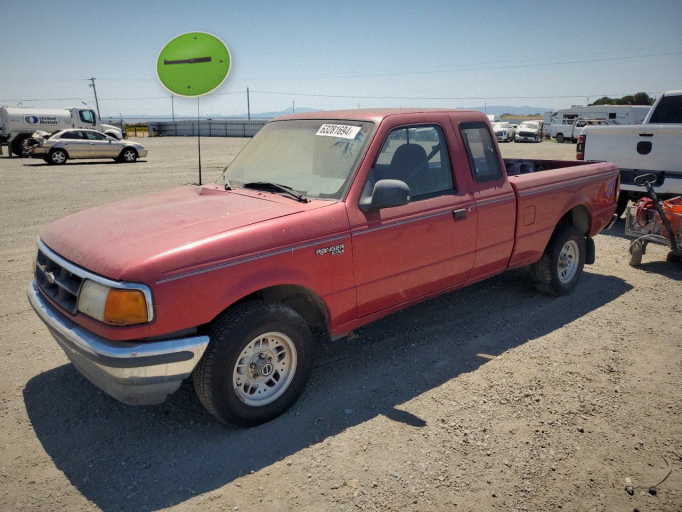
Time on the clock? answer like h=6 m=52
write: h=2 m=44
